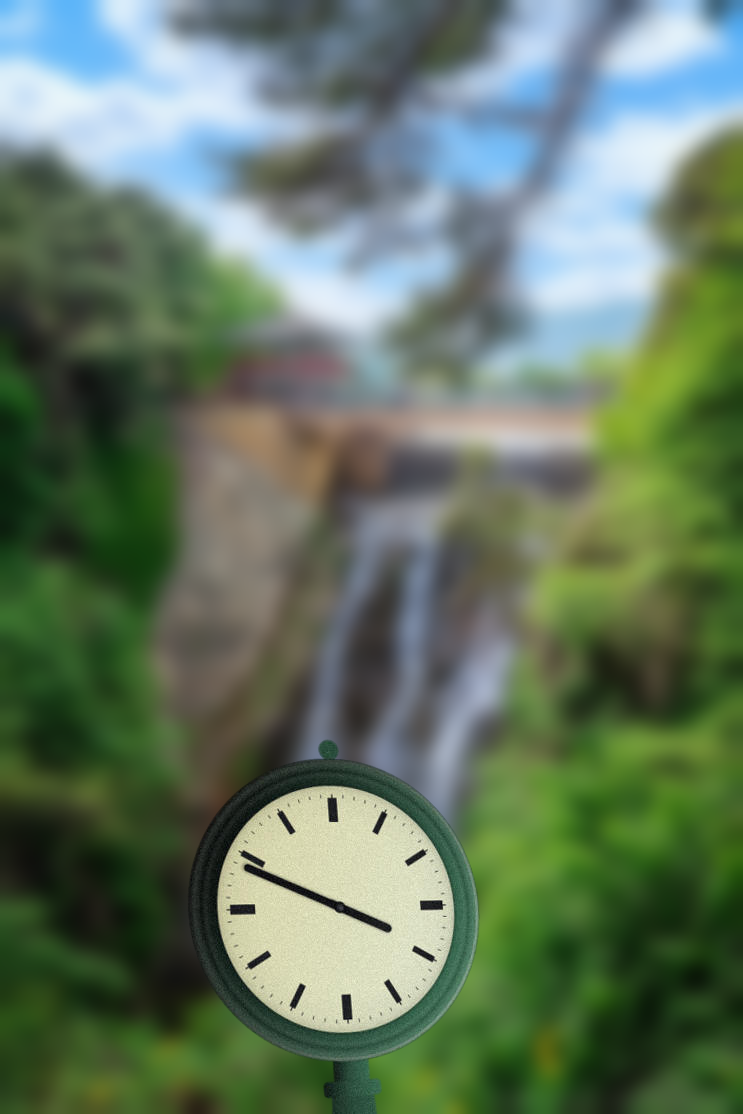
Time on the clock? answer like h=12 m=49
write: h=3 m=49
